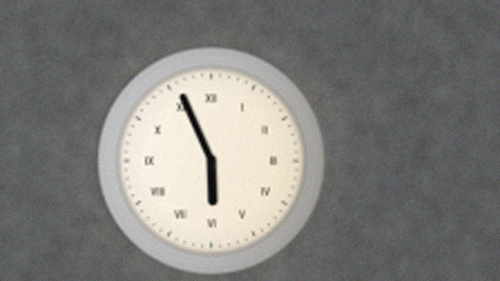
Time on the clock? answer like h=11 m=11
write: h=5 m=56
